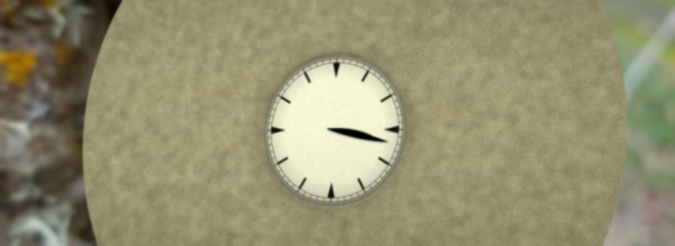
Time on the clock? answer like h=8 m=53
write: h=3 m=17
